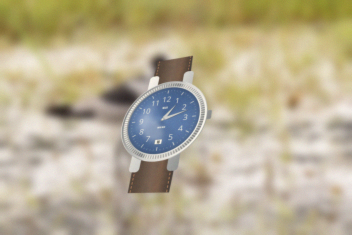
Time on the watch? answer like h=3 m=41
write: h=1 m=12
